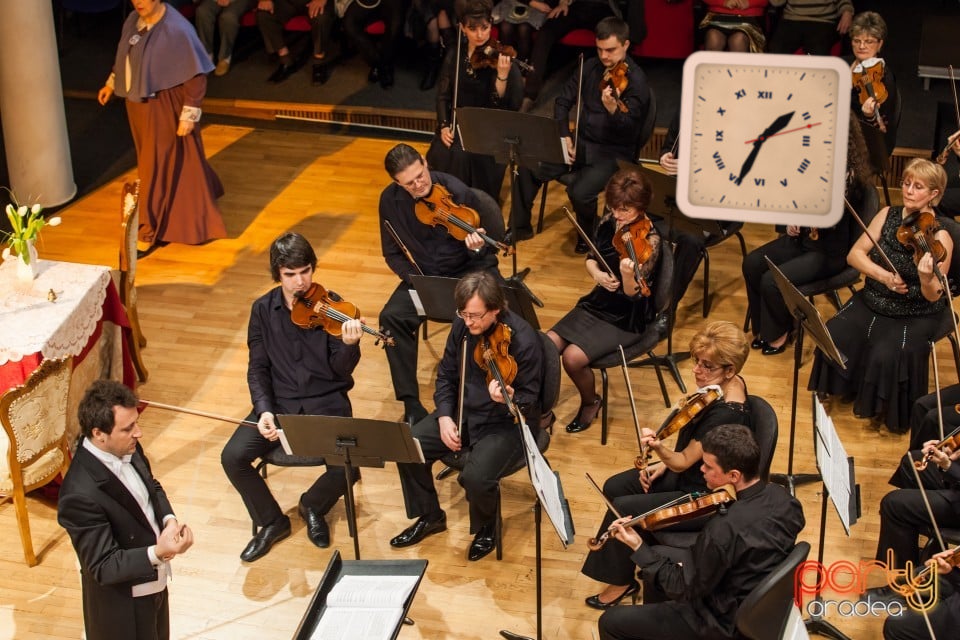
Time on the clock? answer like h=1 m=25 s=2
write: h=1 m=34 s=12
